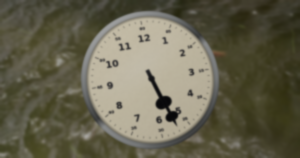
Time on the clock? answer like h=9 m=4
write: h=5 m=27
